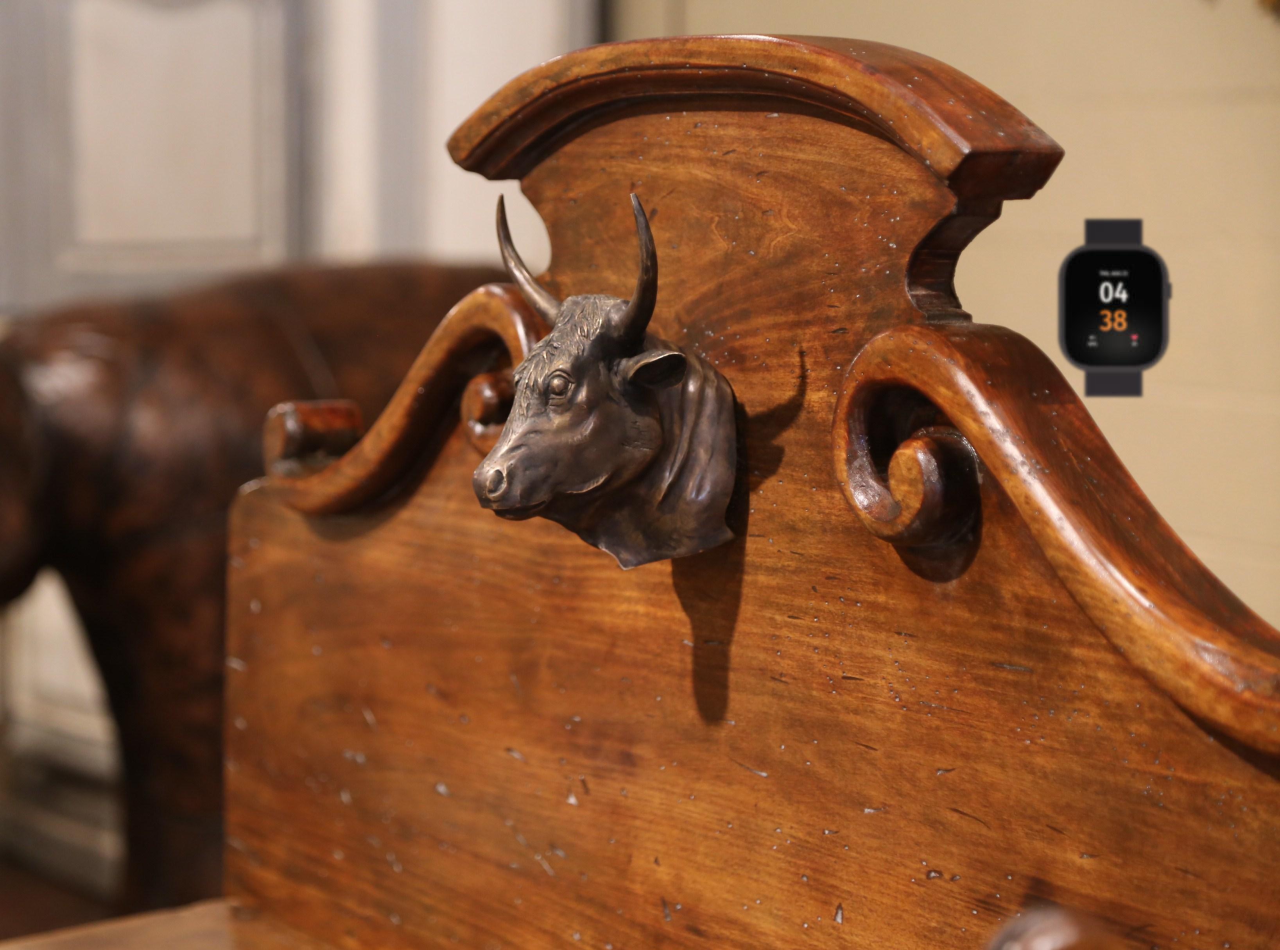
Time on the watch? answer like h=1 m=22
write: h=4 m=38
